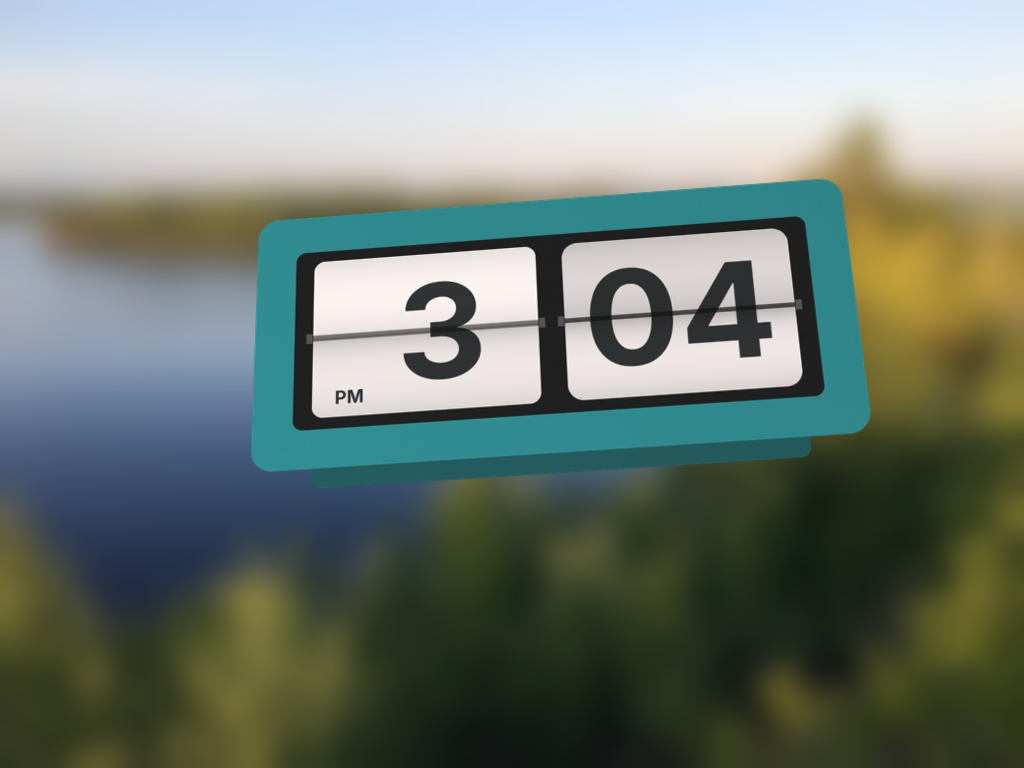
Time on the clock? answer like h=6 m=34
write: h=3 m=4
